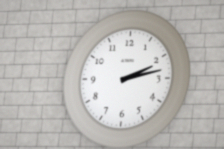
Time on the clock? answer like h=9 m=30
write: h=2 m=13
